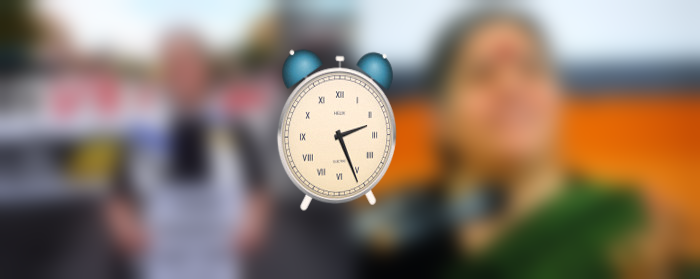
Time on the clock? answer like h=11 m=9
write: h=2 m=26
